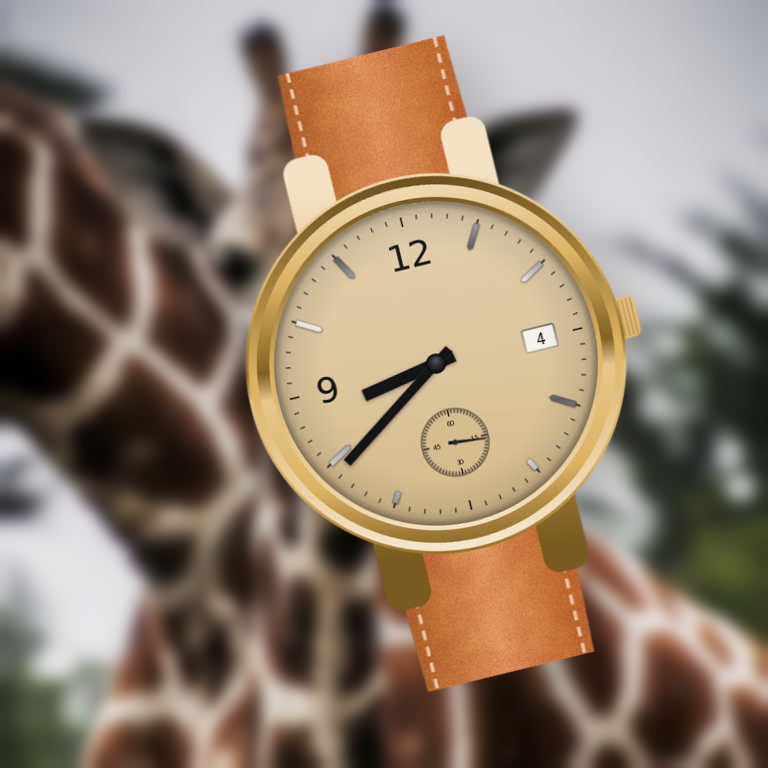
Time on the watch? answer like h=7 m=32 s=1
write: h=8 m=39 s=16
